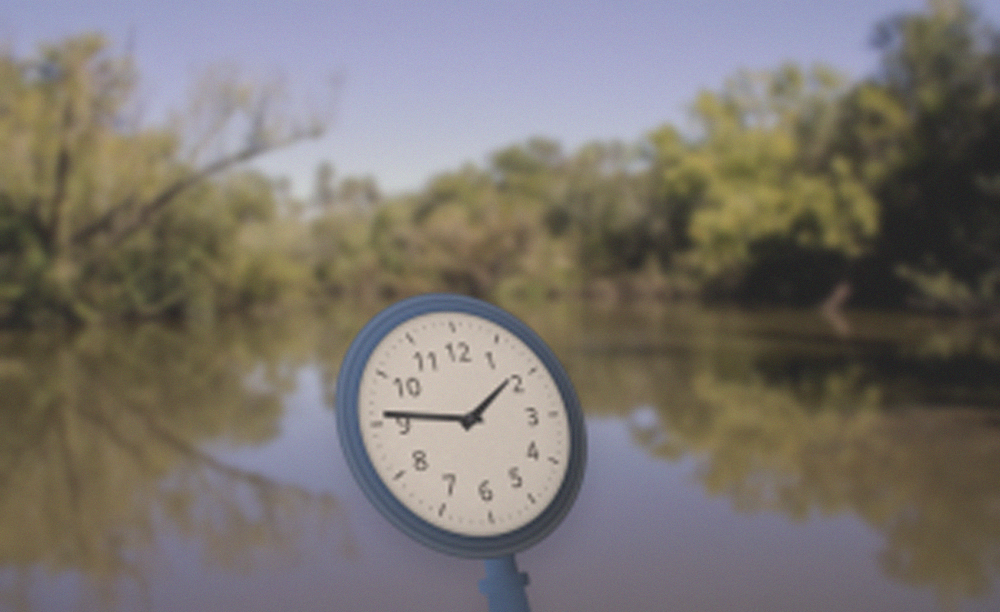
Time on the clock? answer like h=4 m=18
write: h=1 m=46
